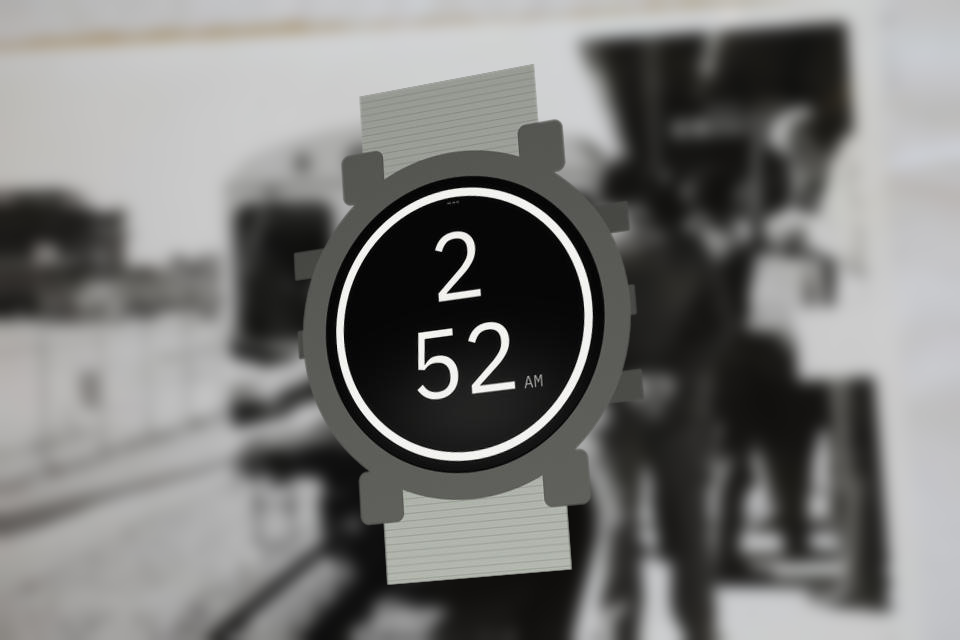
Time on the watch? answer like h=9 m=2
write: h=2 m=52
